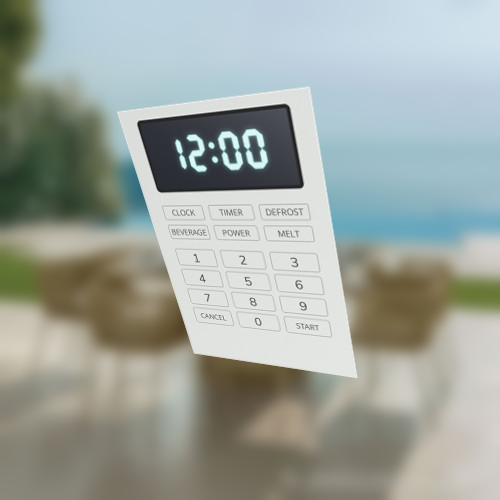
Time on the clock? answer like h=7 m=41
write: h=12 m=0
